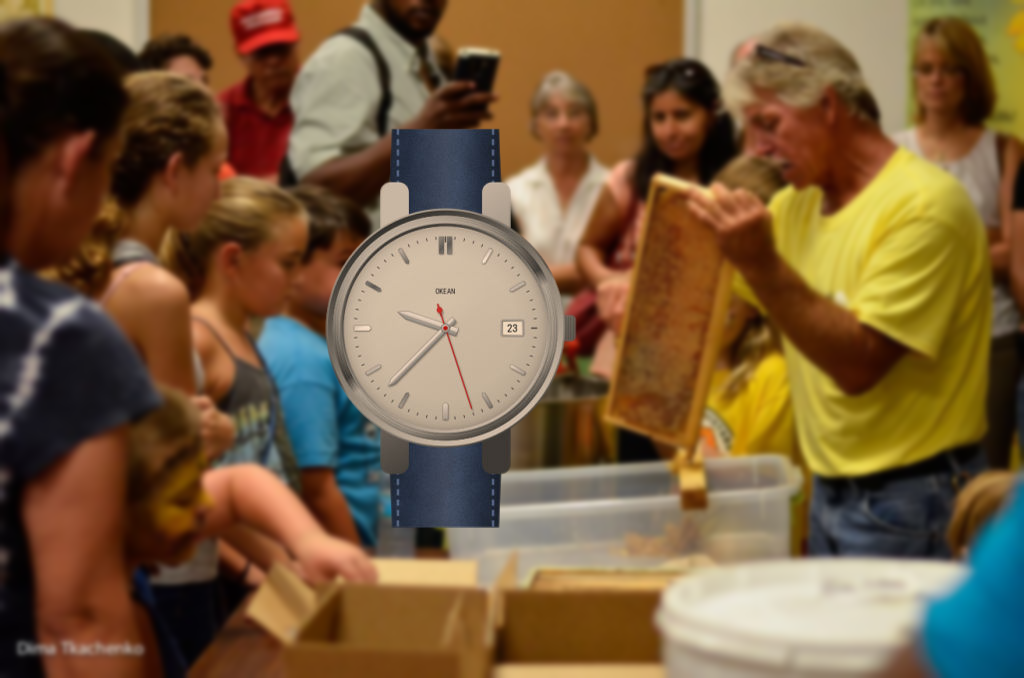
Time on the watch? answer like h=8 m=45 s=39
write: h=9 m=37 s=27
